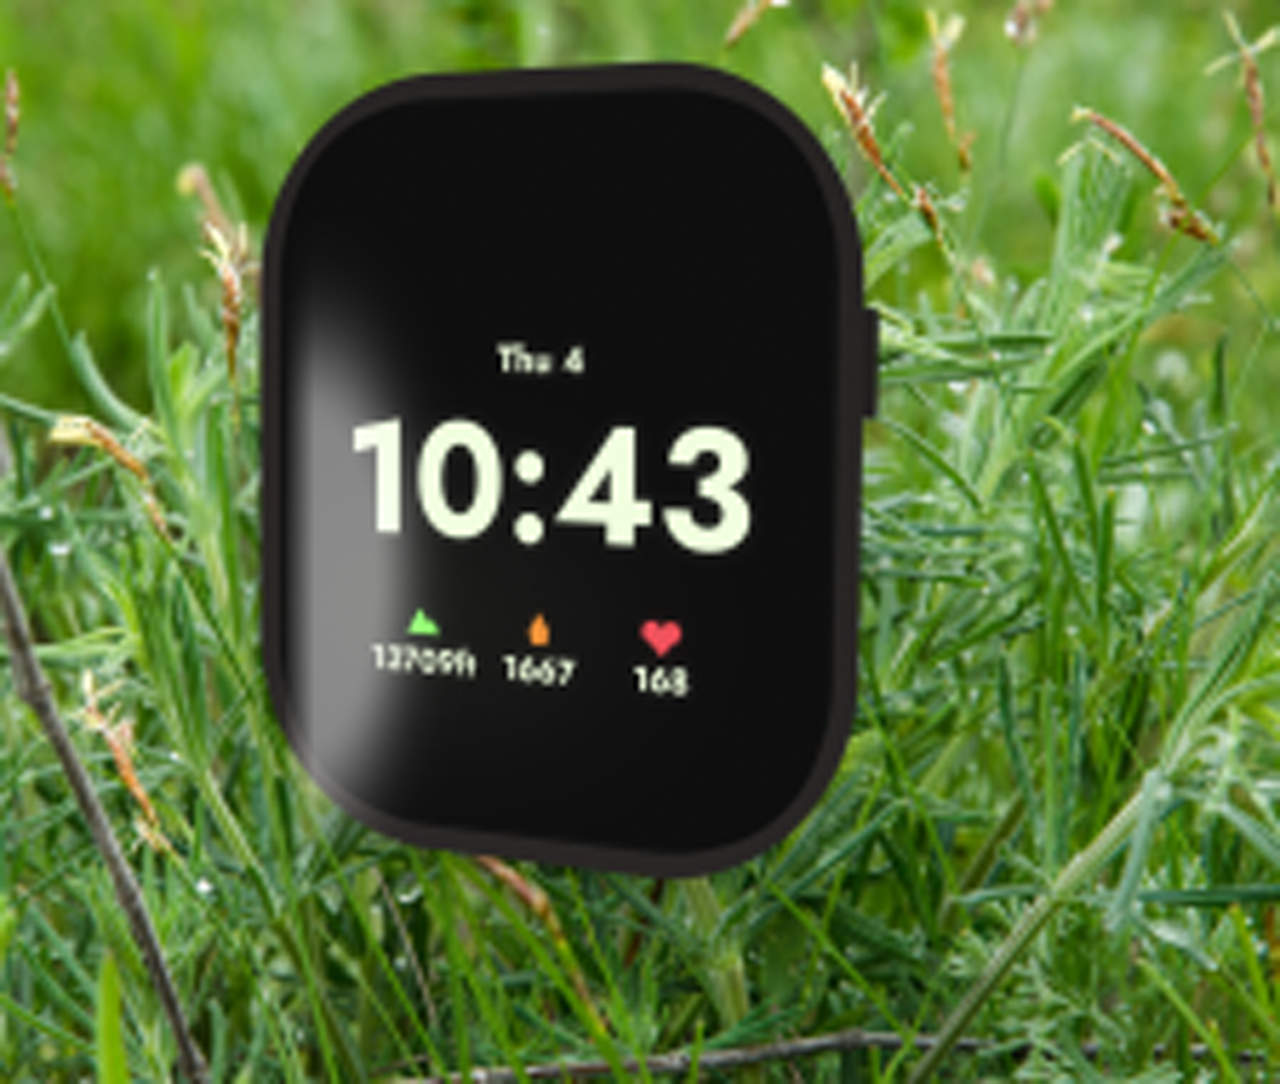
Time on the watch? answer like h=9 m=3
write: h=10 m=43
